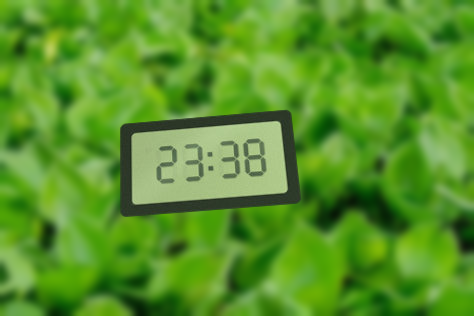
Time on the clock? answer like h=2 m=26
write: h=23 m=38
